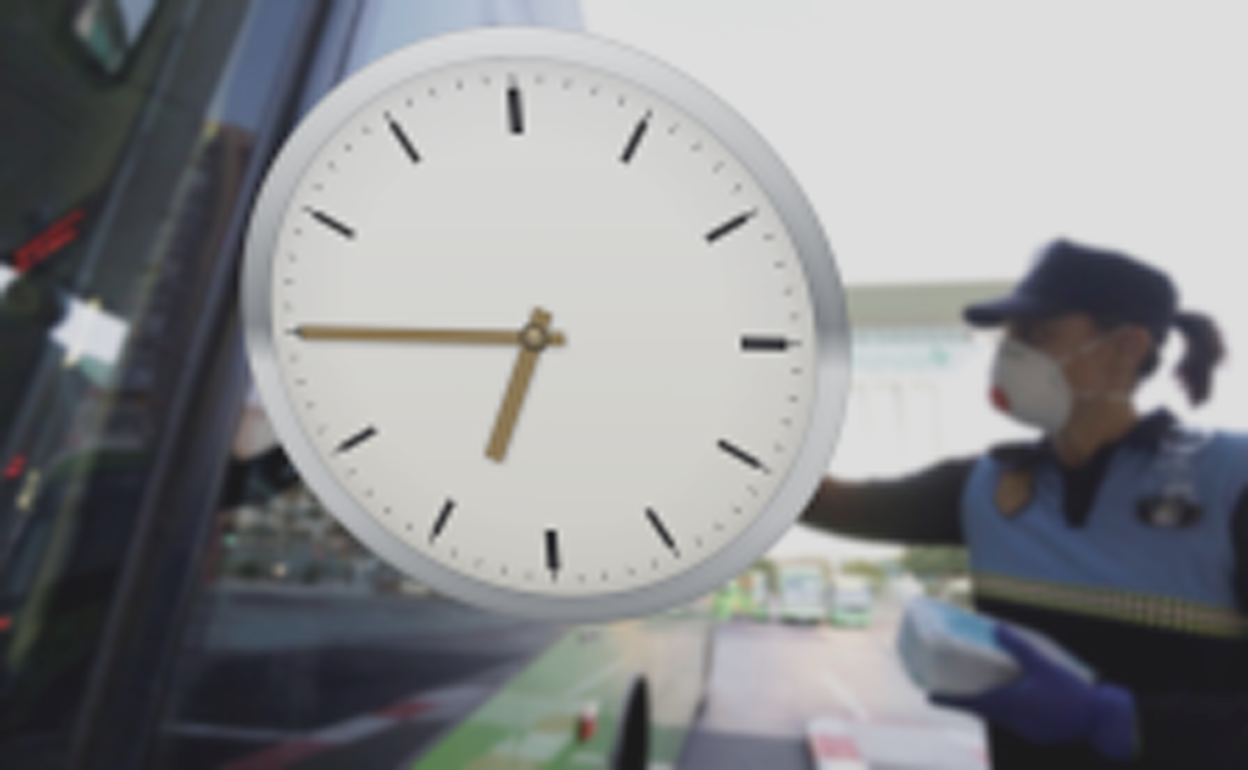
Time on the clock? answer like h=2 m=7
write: h=6 m=45
